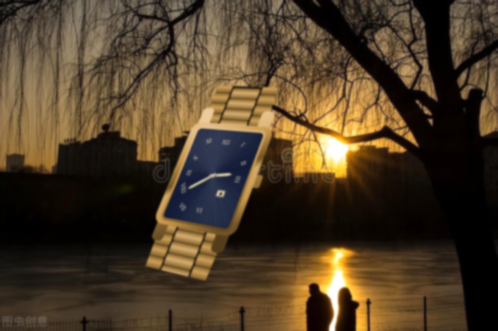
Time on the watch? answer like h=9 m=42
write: h=2 m=39
